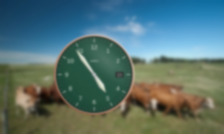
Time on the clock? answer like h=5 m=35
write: h=4 m=54
